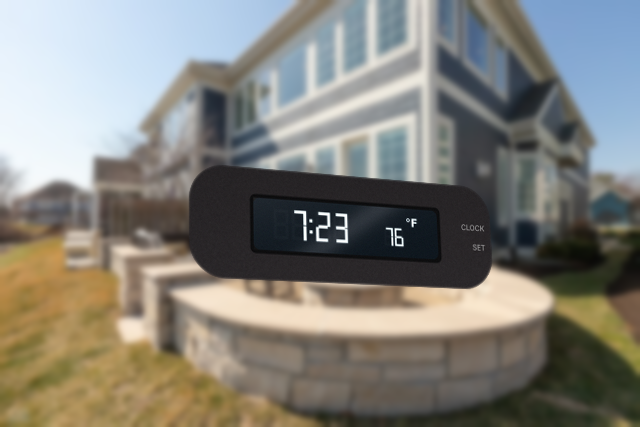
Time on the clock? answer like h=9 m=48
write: h=7 m=23
